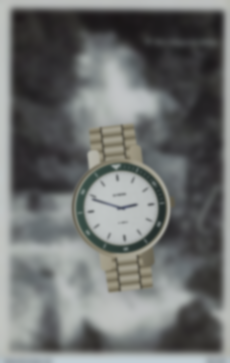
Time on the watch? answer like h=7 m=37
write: h=2 m=49
